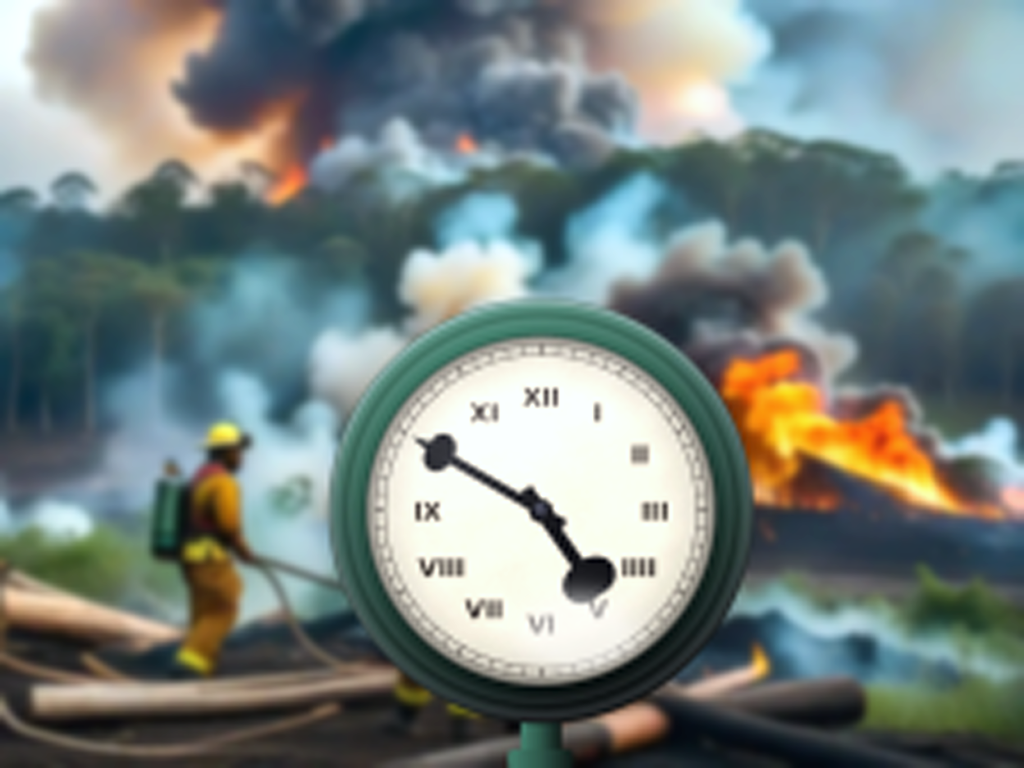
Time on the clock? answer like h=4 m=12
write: h=4 m=50
